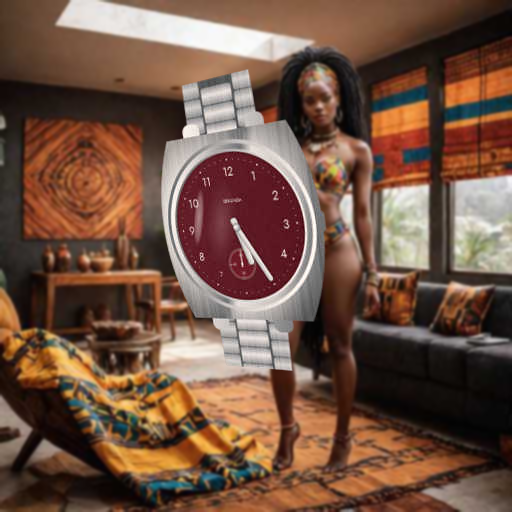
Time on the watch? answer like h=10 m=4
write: h=5 m=25
